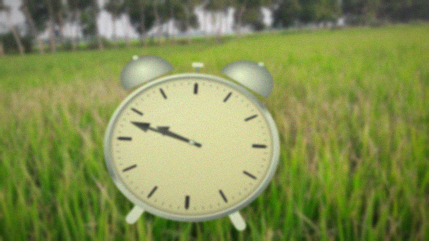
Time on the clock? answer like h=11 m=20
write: h=9 m=48
